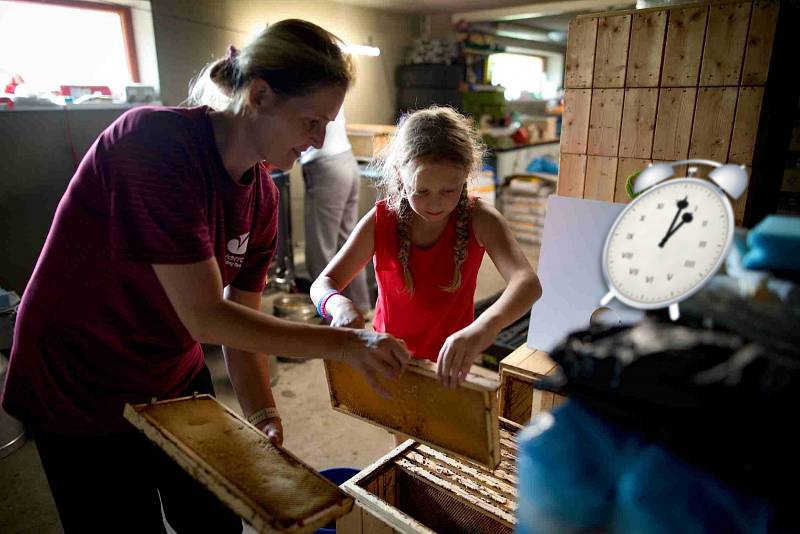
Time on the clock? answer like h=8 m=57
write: h=1 m=1
